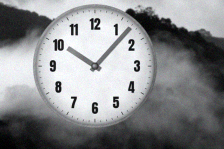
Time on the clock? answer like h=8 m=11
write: h=10 m=7
